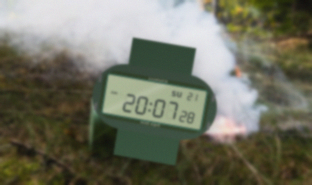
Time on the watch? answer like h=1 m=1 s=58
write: h=20 m=7 s=28
